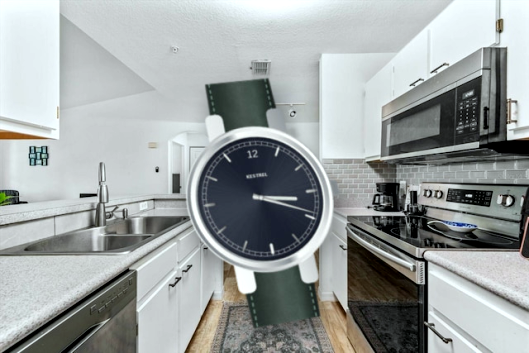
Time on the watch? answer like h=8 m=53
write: h=3 m=19
